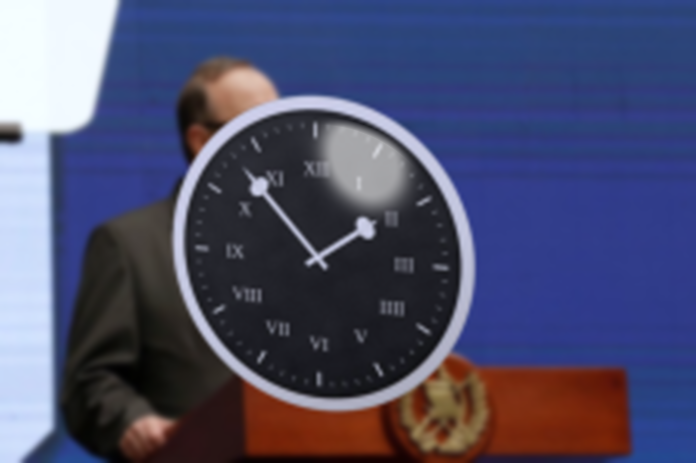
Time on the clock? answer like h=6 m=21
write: h=1 m=53
